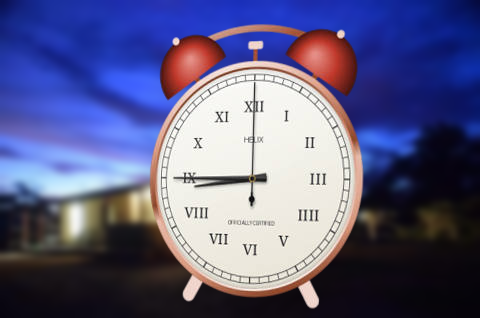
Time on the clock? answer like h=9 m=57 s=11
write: h=8 m=45 s=0
